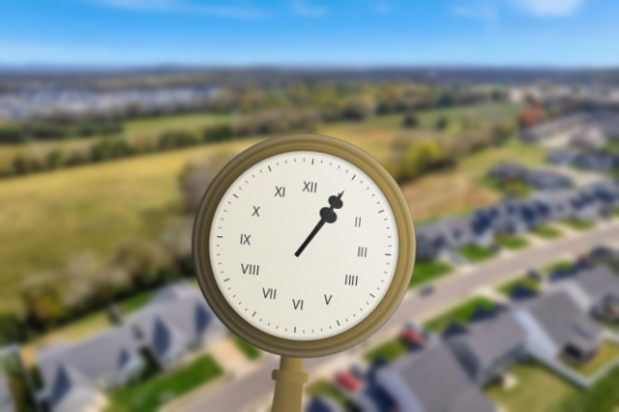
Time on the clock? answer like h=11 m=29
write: h=1 m=5
